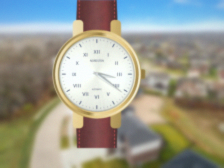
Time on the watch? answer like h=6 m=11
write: h=3 m=21
